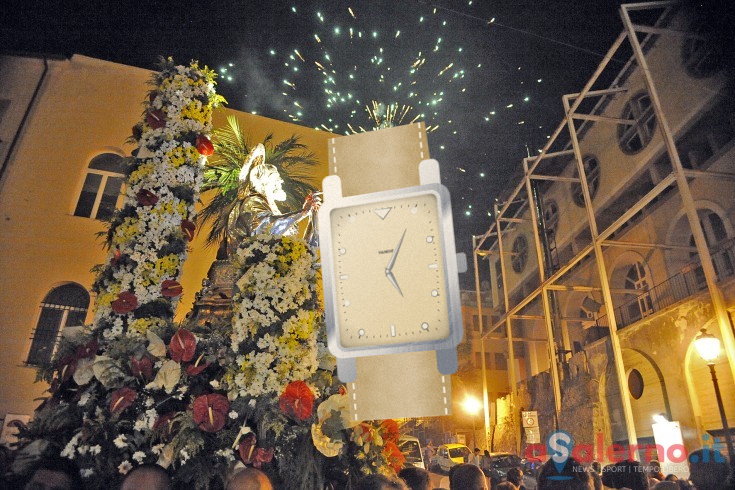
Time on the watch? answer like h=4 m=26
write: h=5 m=5
